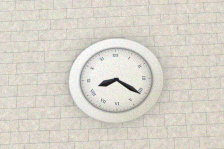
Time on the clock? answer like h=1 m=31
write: h=8 m=21
